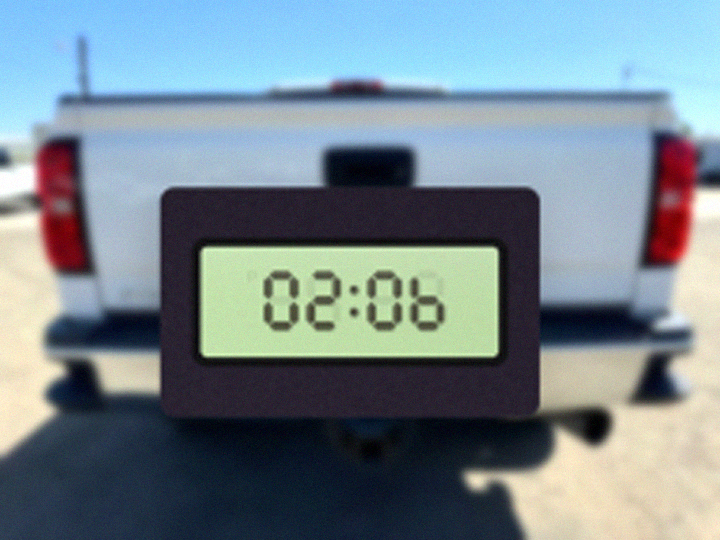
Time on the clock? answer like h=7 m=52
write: h=2 m=6
